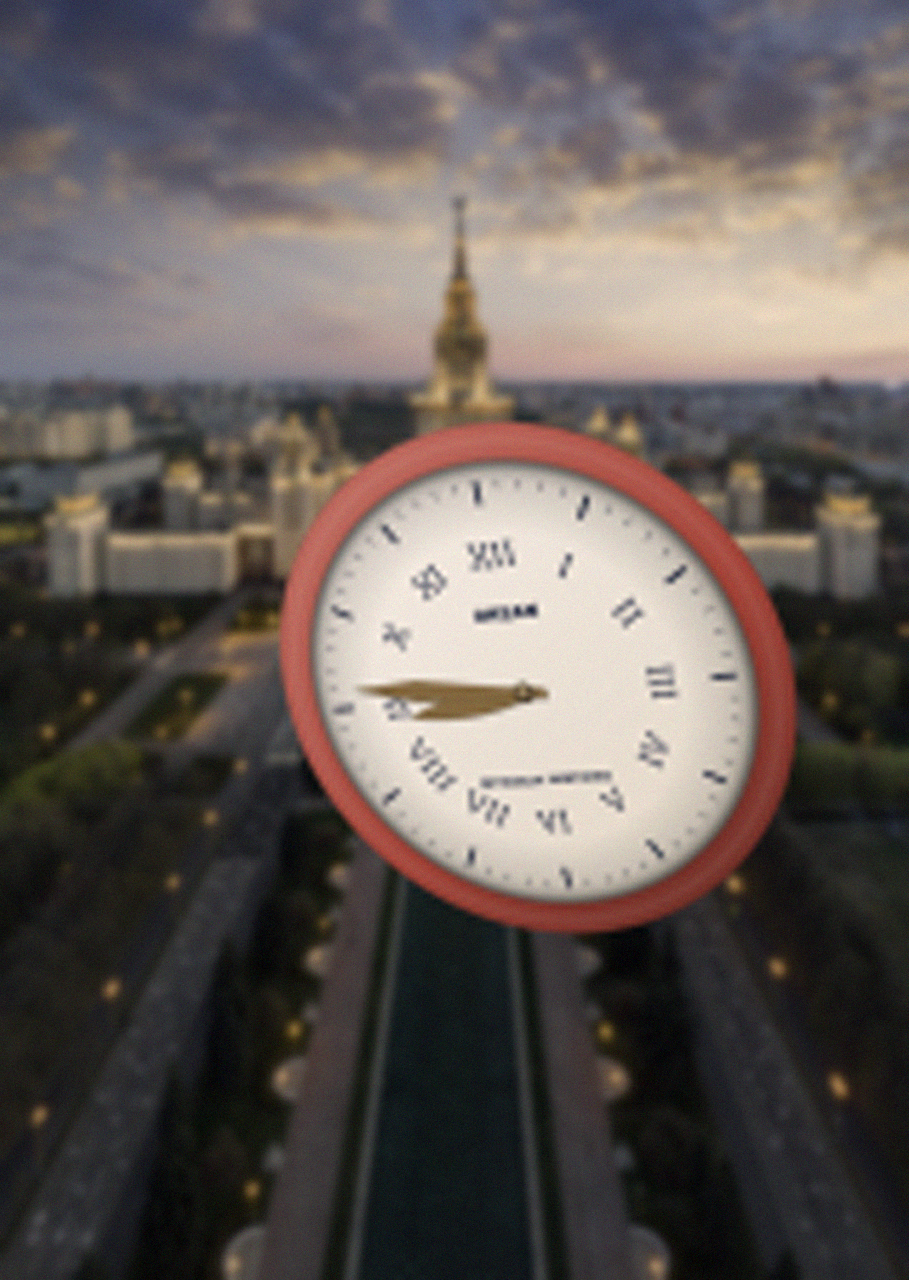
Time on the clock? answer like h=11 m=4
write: h=8 m=46
